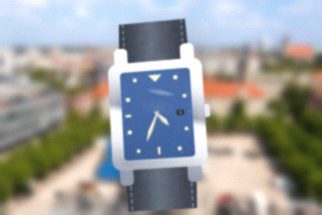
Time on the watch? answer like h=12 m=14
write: h=4 m=34
